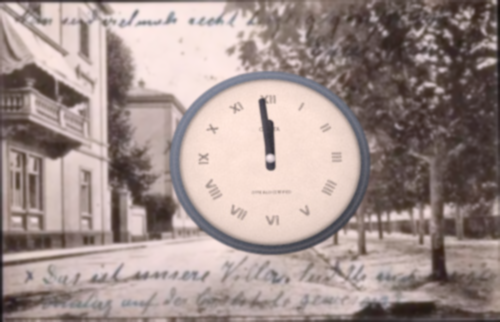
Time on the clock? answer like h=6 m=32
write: h=11 m=59
